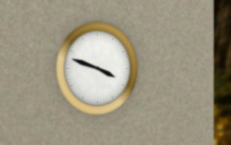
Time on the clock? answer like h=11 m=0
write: h=3 m=48
